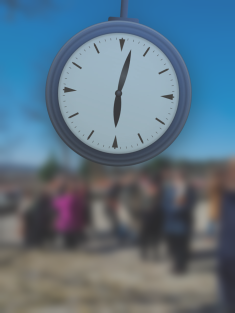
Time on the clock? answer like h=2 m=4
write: h=6 m=2
